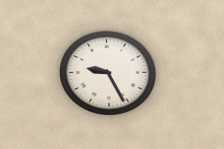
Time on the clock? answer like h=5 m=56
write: h=9 m=26
